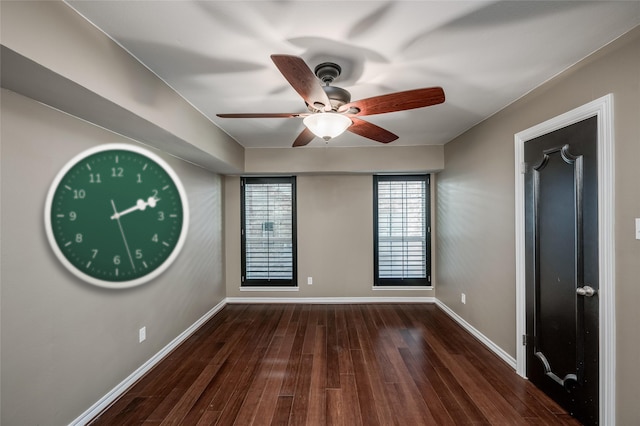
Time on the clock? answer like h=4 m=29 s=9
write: h=2 m=11 s=27
